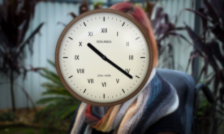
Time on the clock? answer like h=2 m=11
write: h=10 m=21
